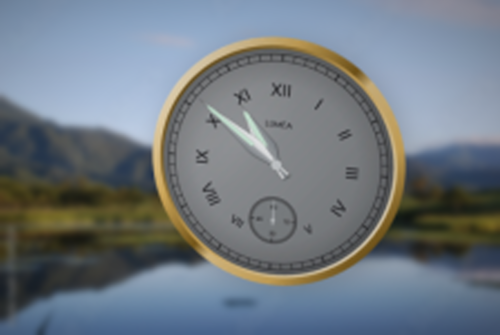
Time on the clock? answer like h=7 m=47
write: h=10 m=51
